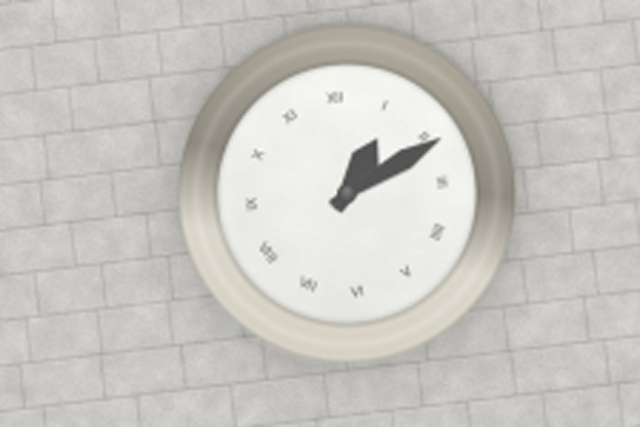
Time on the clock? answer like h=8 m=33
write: h=1 m=11
